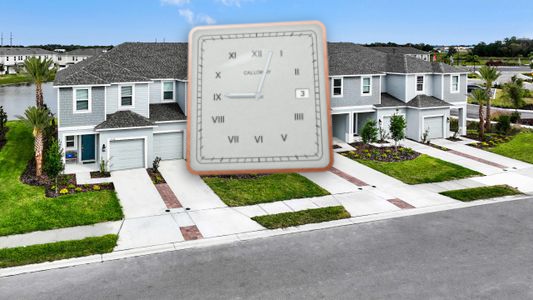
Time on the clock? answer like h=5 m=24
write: h=9 m=3
